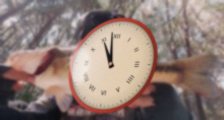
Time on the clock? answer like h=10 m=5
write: h=10 m=58
